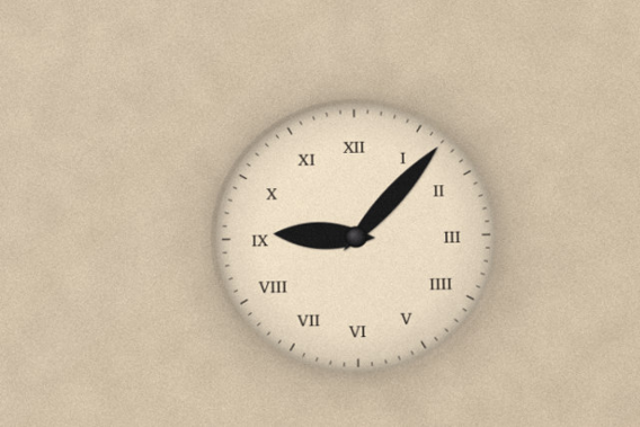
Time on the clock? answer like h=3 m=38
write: h=9 m=7
